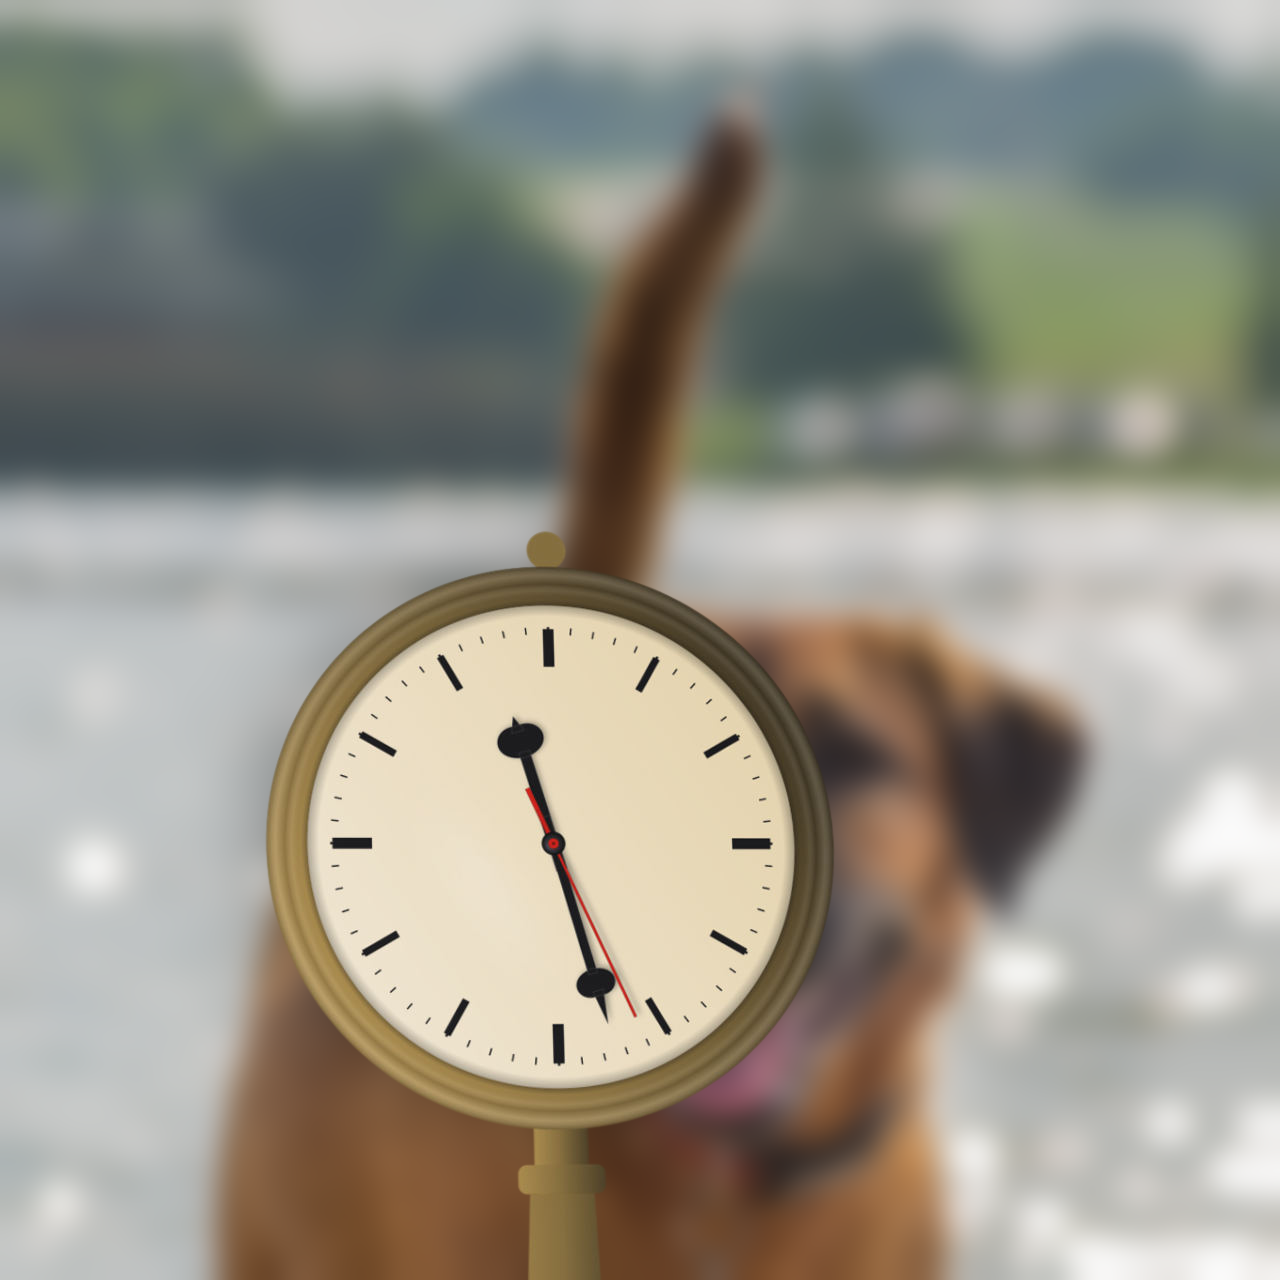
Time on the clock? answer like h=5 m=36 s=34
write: h=11 m=27 s=26
